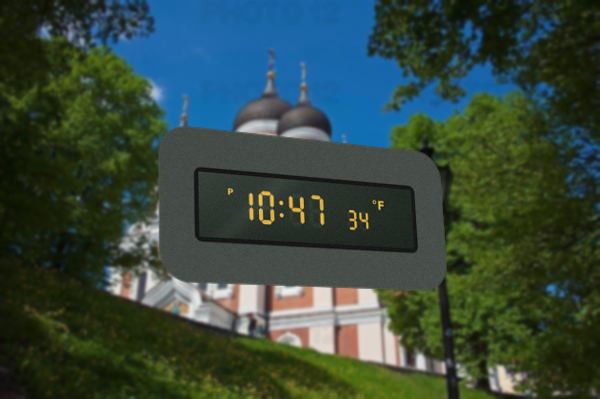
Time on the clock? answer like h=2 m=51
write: h=10 m=47
